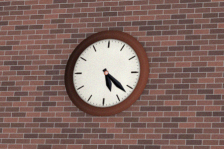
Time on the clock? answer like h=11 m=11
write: h=5 m=22
